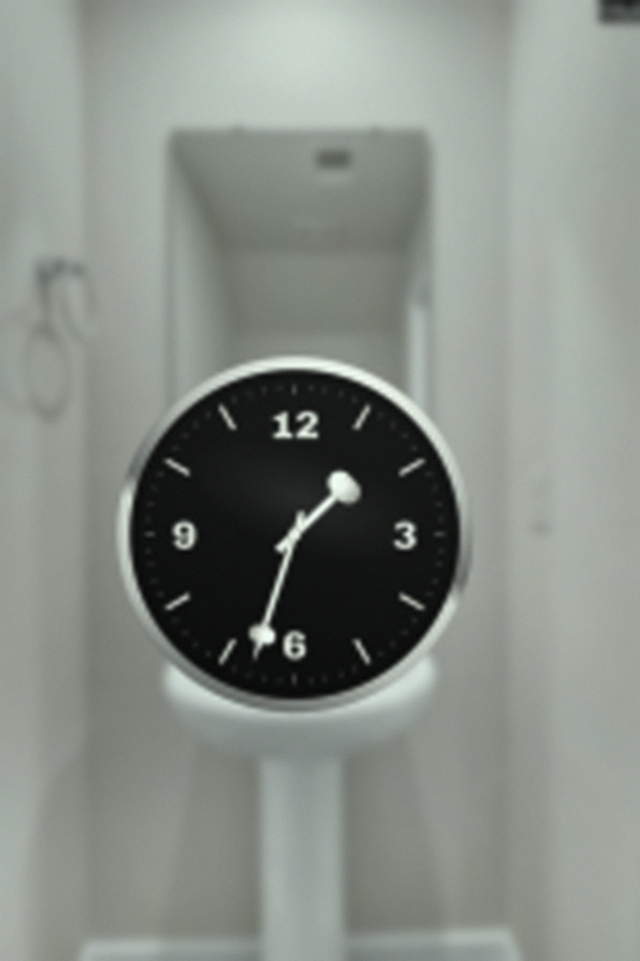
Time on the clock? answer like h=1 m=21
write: h=1 m=33
